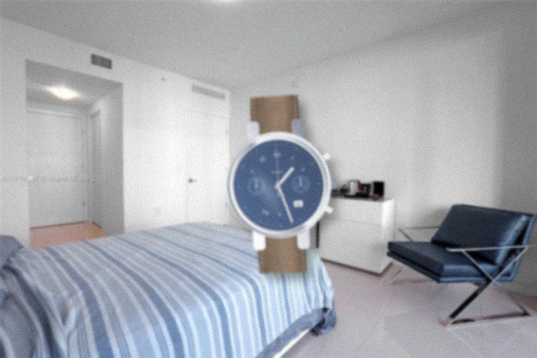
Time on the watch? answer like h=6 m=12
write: h=1 m=27
